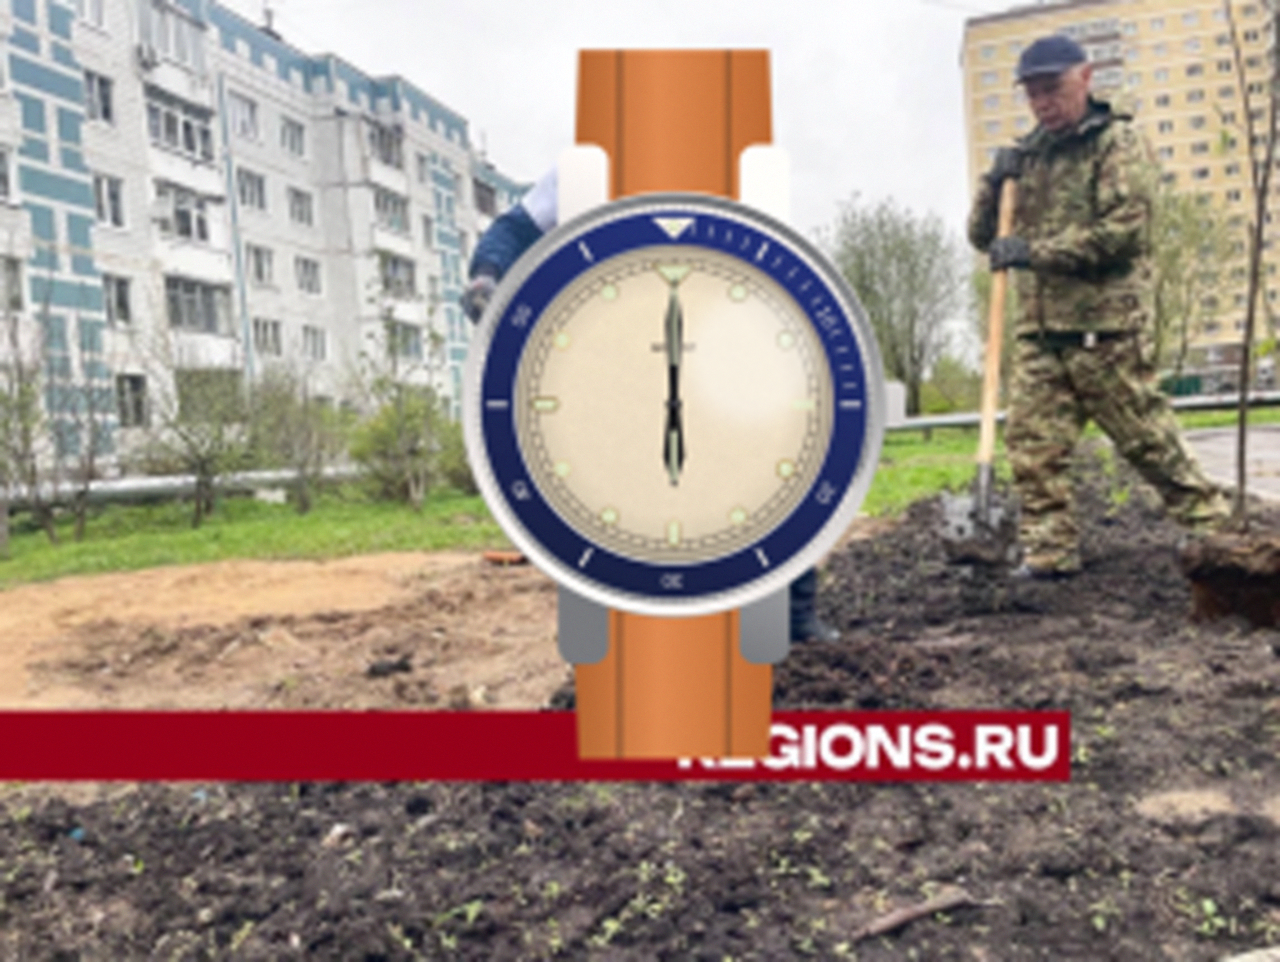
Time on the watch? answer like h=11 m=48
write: h=6 m=0
